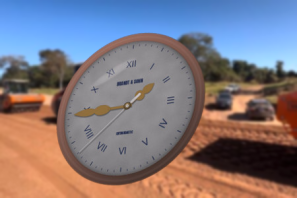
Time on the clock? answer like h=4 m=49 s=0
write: h=1 m=44 s=38
